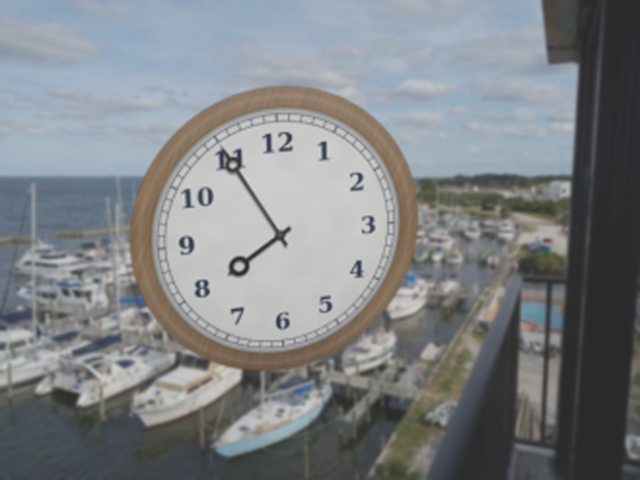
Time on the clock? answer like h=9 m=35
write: h=7 m=55
